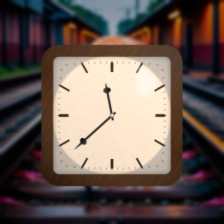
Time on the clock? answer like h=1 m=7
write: h=11 m=38
